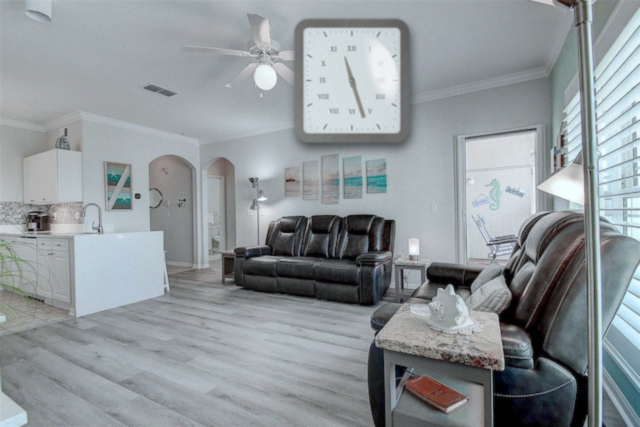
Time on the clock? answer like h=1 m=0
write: h=11 m=27
